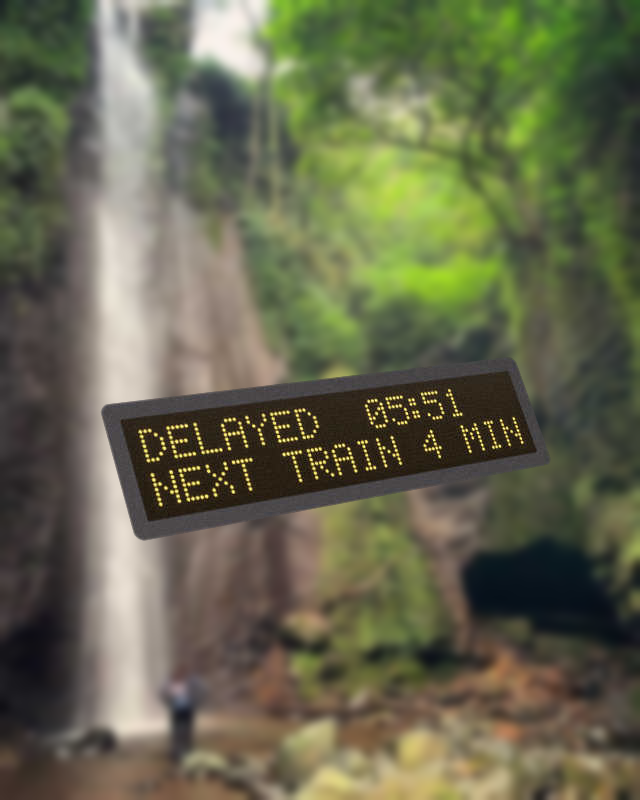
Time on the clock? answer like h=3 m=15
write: h=5 m=51
